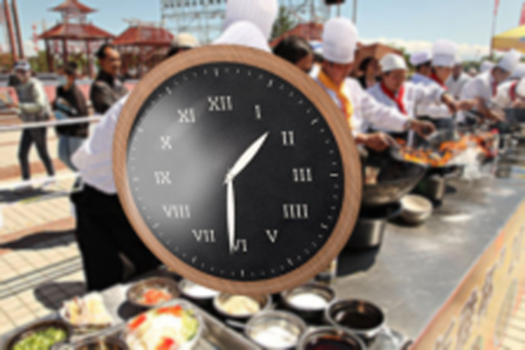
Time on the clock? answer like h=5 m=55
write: h=1 m=31
